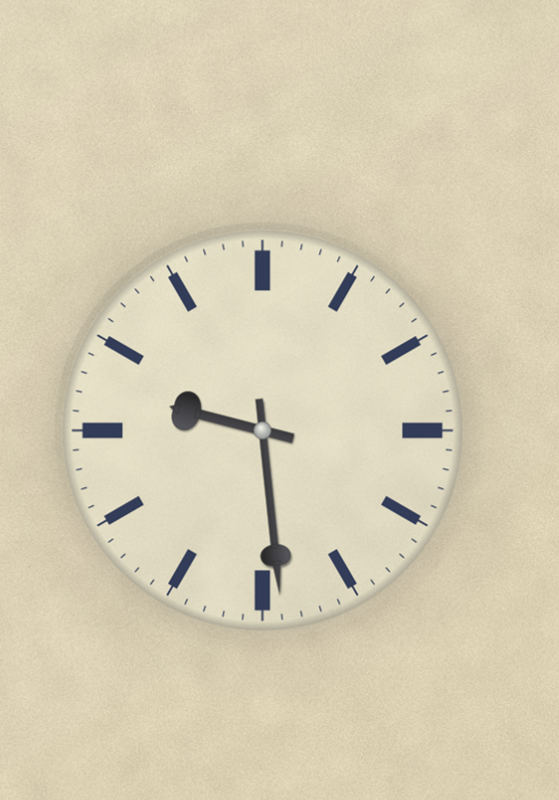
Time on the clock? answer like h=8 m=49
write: h=9 m=29
